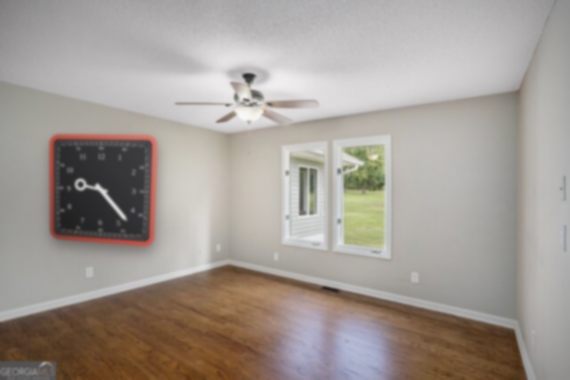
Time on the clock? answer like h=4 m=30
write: h=9 m=23
